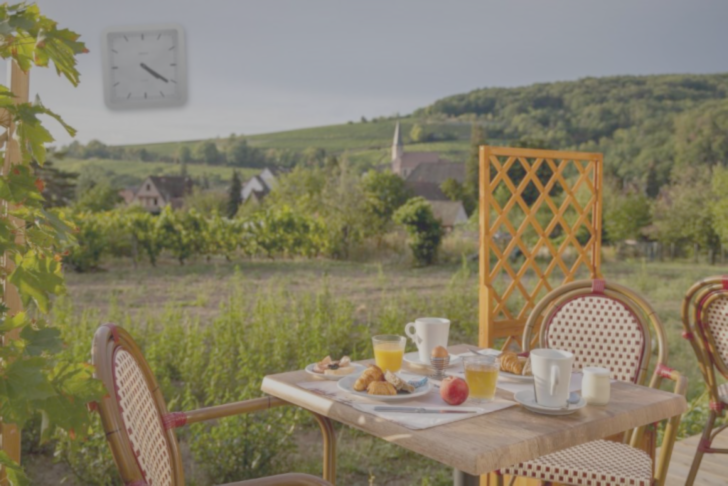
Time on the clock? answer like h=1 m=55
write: h=4 m=21
